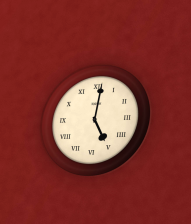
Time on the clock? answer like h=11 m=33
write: h=5 m=1
